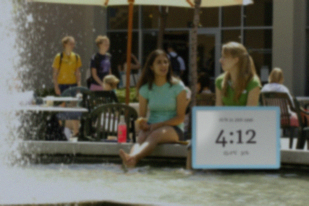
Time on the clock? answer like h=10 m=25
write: h=4 m=12
